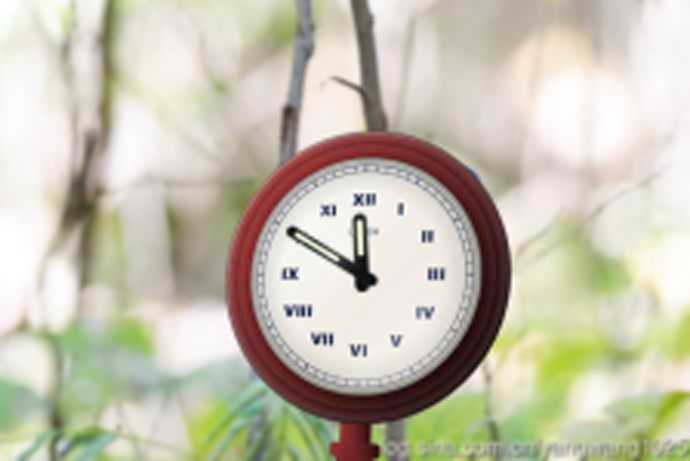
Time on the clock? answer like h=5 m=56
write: h=11 m=50
